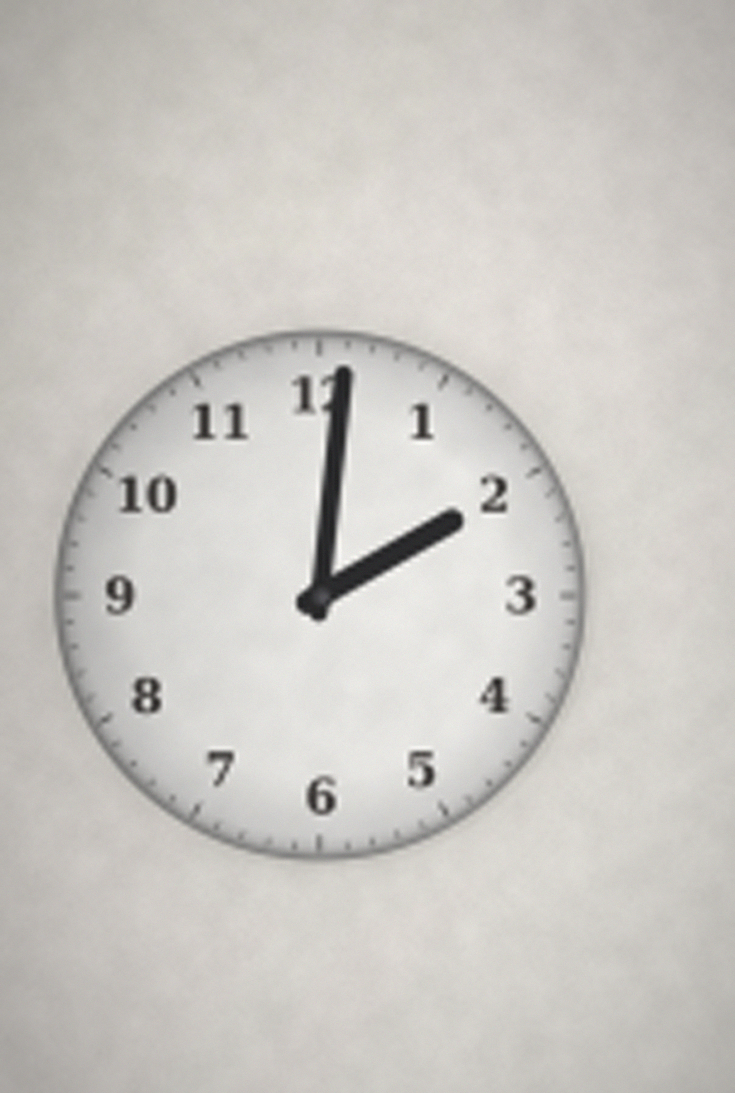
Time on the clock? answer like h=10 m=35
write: h=2 m=1
